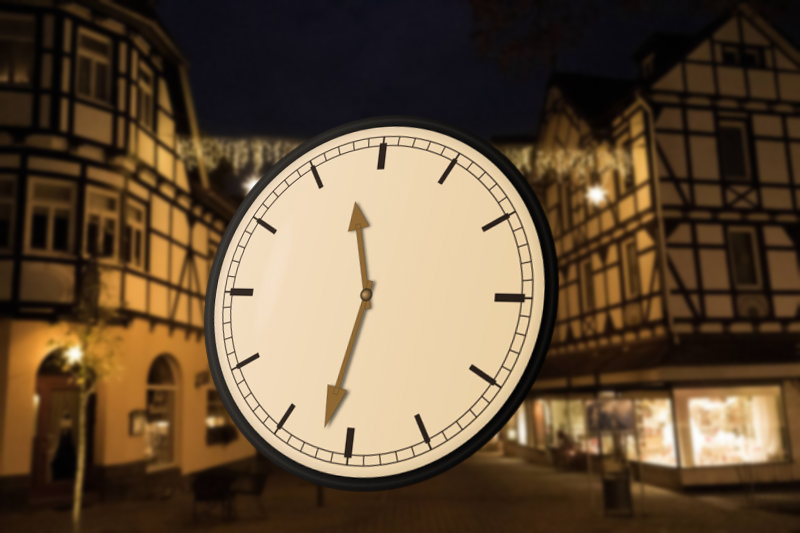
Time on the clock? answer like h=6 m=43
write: h=11 m=32
